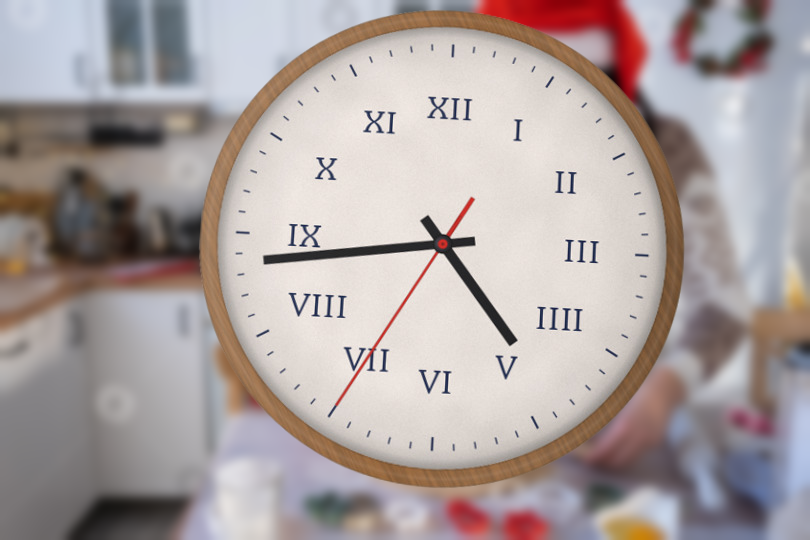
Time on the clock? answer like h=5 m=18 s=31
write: h=4 m=43 s=35
